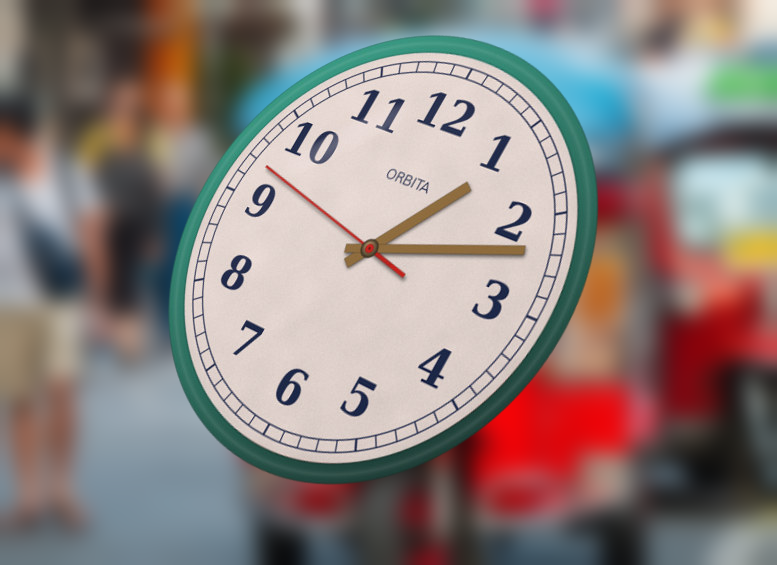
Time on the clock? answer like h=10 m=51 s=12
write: h=1 m=11 s=47
